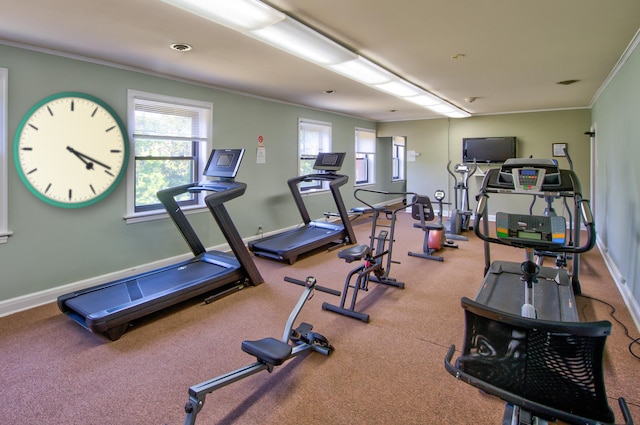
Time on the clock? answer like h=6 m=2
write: h=4 m=19
